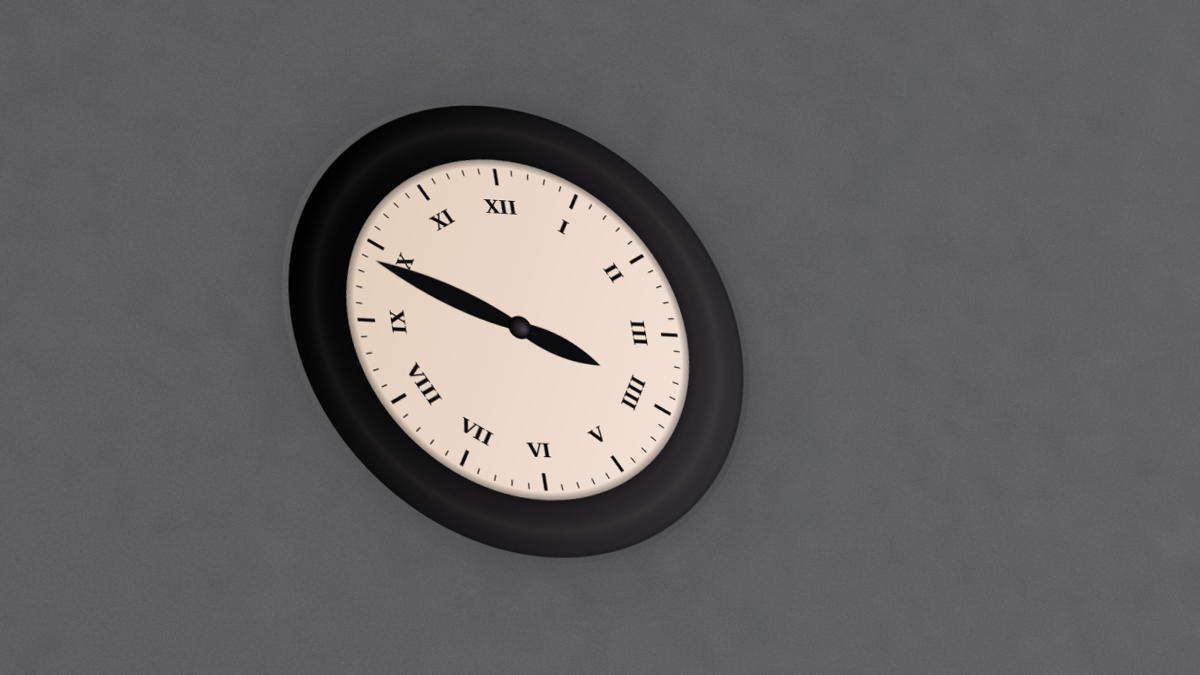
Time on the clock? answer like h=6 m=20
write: h=3 m=49
